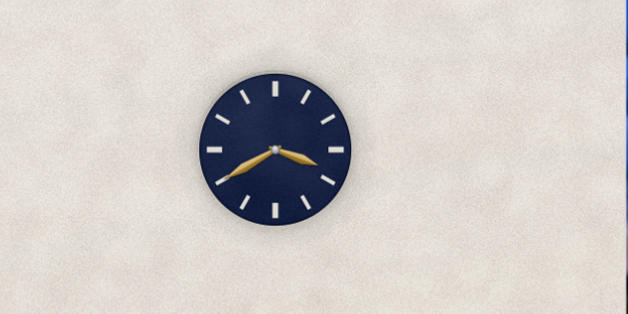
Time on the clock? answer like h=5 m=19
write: h=3 m=40
